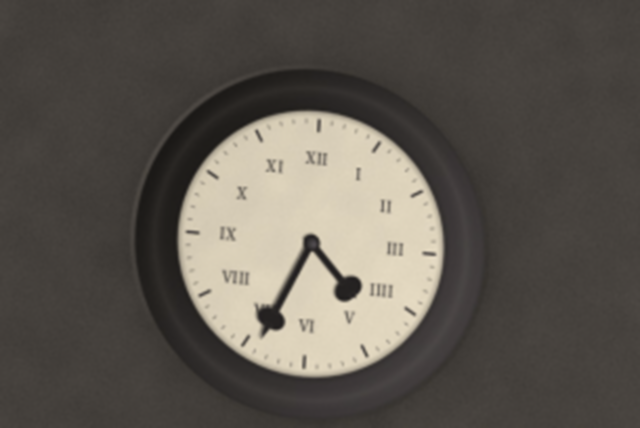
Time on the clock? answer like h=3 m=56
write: h=4 m=34
